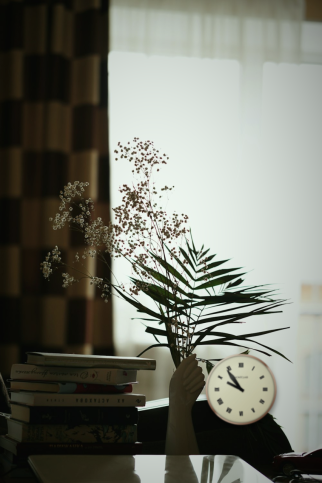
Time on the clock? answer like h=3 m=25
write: h=9 m=54
